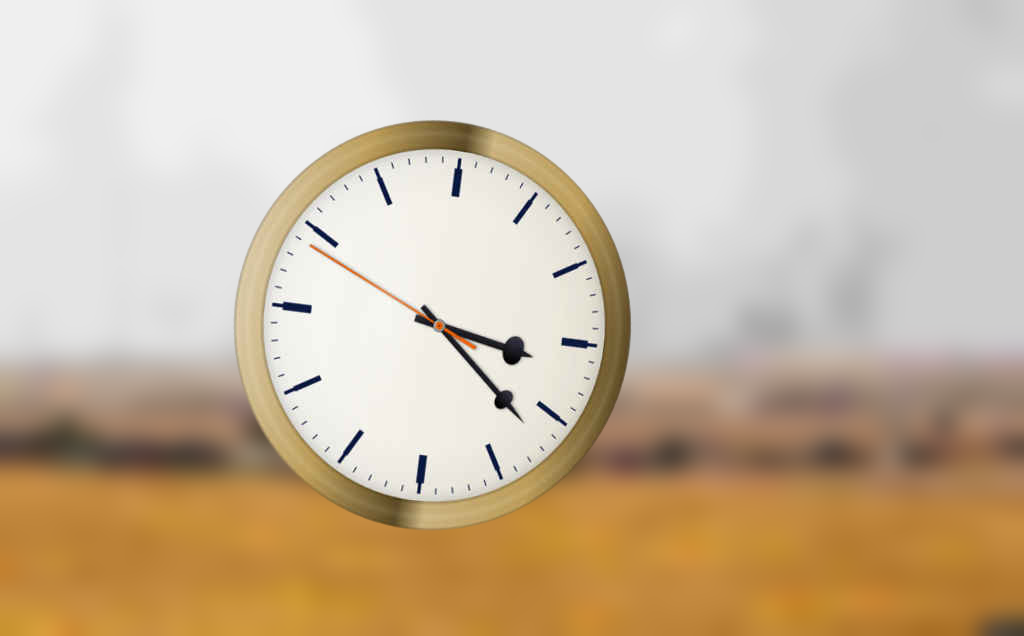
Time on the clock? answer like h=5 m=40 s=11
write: h=3 m=21 s=49
